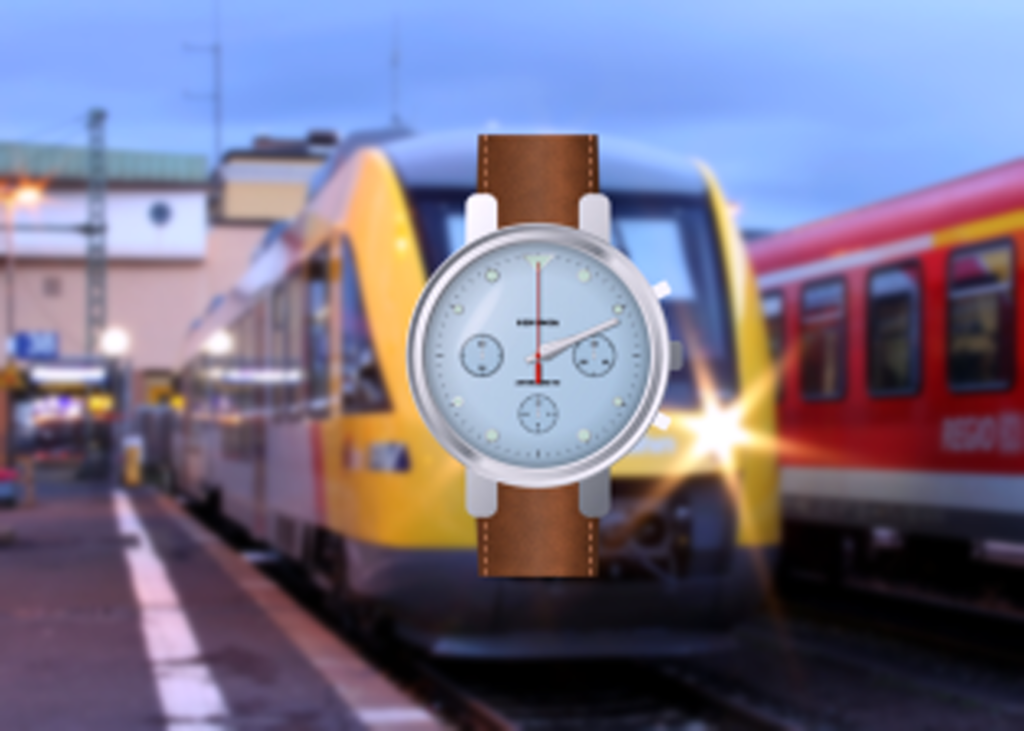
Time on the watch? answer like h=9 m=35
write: h=2 m=11
